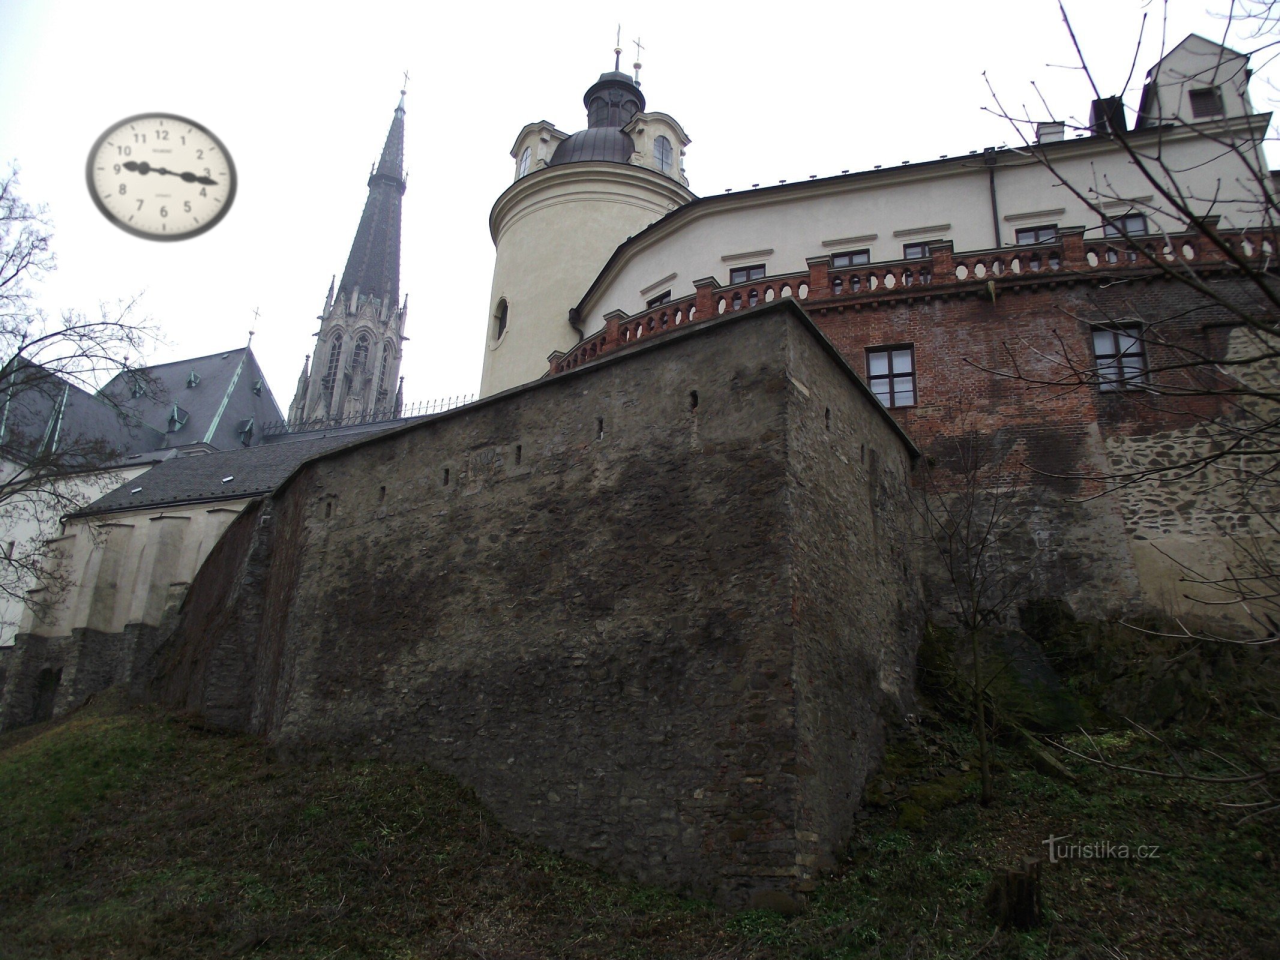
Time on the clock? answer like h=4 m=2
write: h=9 m=17
